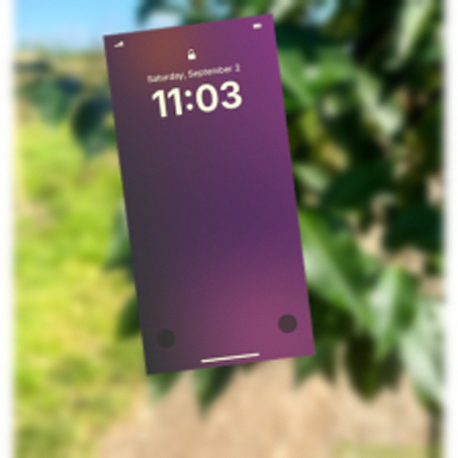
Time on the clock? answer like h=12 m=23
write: h=11 m=3
